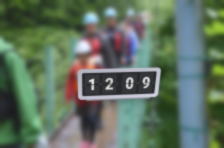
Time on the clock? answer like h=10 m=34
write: h=12 m=9
